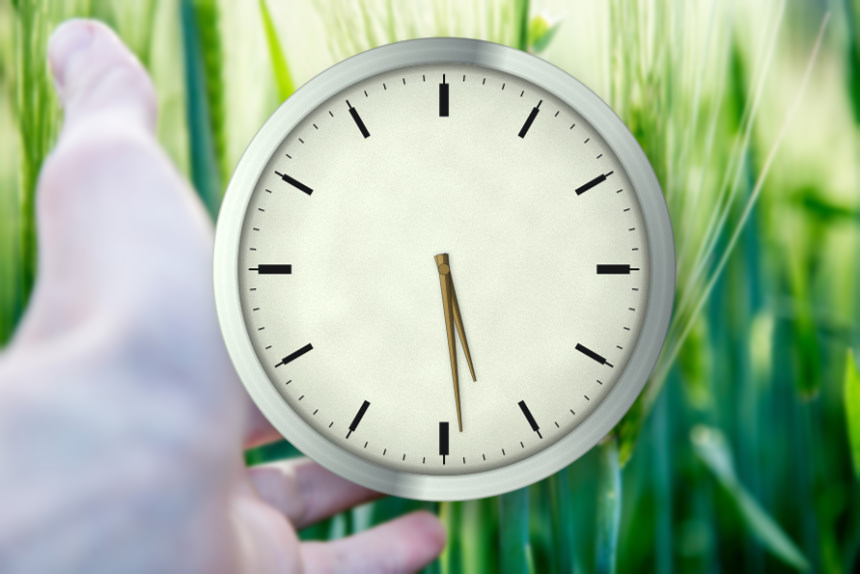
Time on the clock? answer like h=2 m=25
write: h=5 m=29
